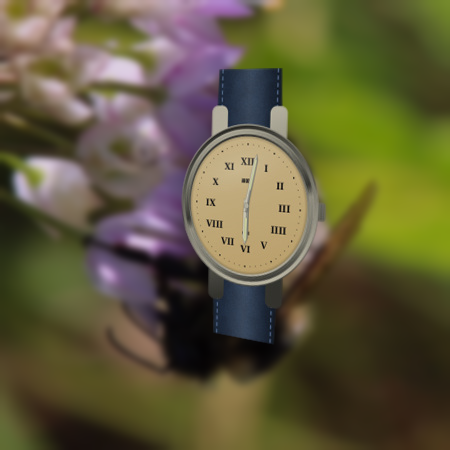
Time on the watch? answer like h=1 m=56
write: h=6 m=2
